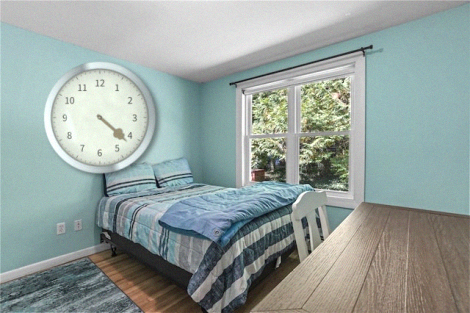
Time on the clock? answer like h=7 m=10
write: h=4 m=22
